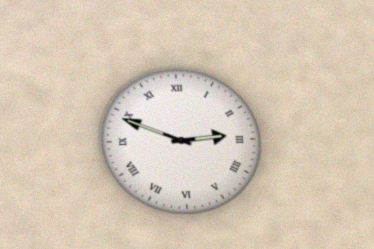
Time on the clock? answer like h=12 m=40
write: h=2 m=49
